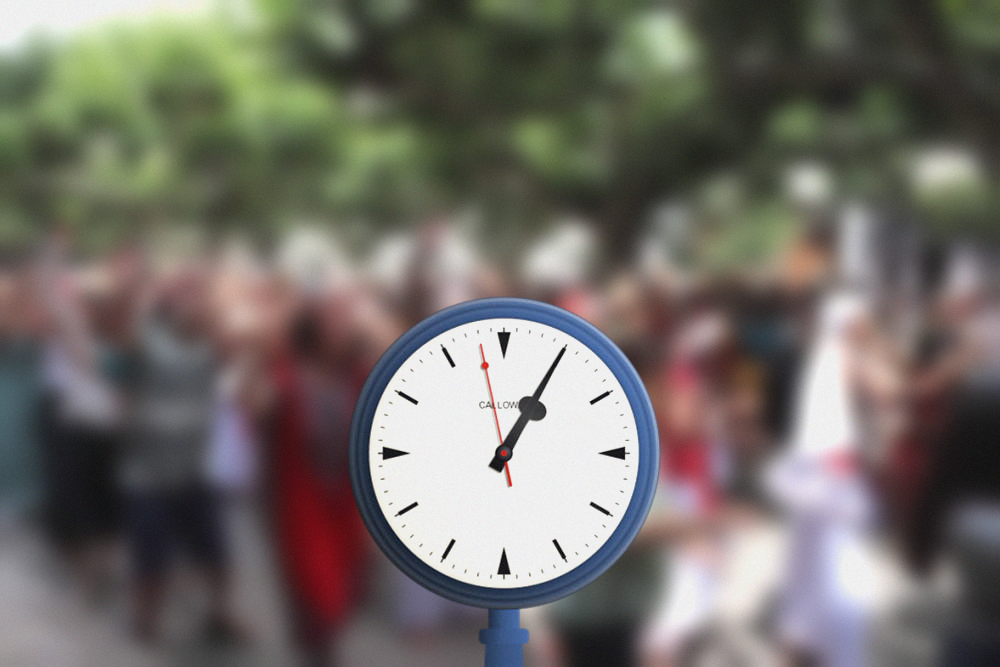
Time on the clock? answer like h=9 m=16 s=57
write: h=1 m=4 s=58
